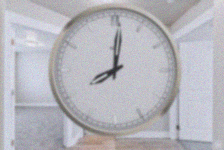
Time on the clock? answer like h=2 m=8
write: h=8 m=1
